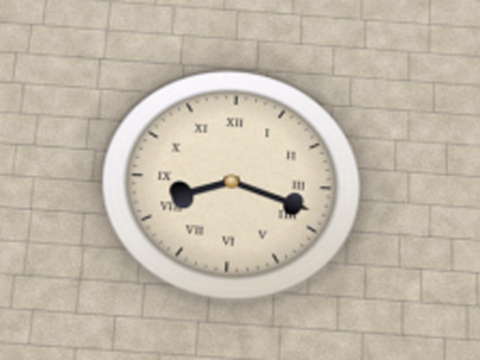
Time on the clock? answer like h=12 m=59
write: h=8 m=18
